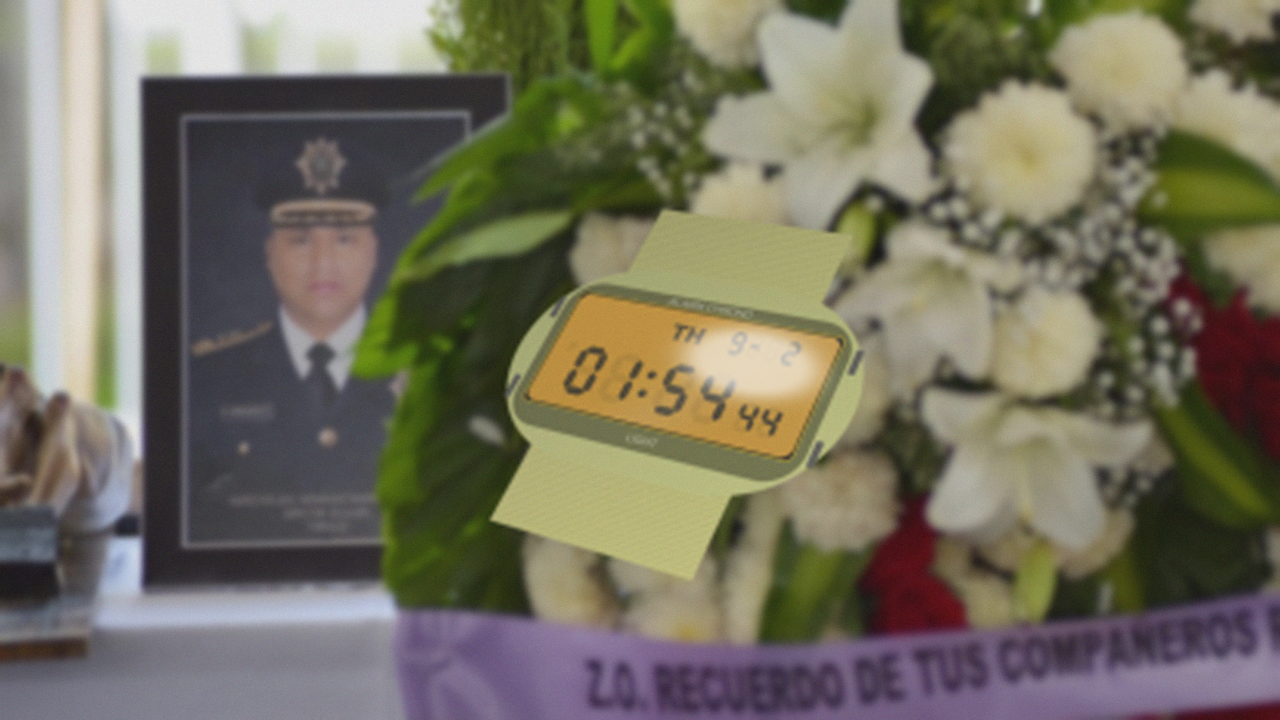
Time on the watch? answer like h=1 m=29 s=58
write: h=1 m=54 s=44
